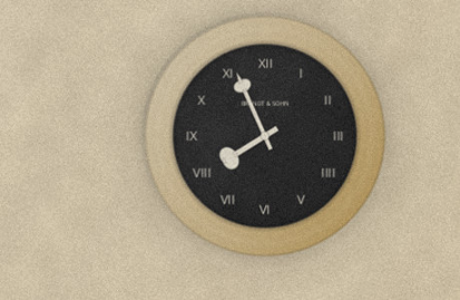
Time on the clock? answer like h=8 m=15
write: h=7 m=56
